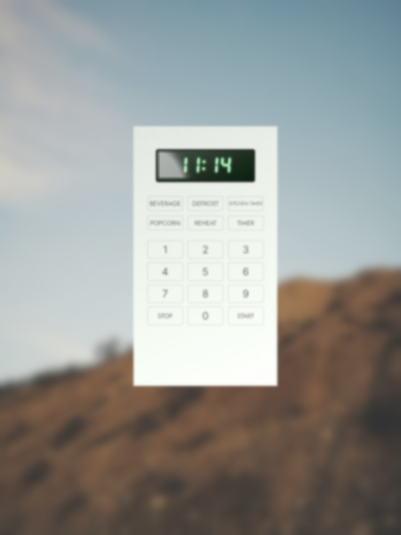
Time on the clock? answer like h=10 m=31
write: h=11 m=14
